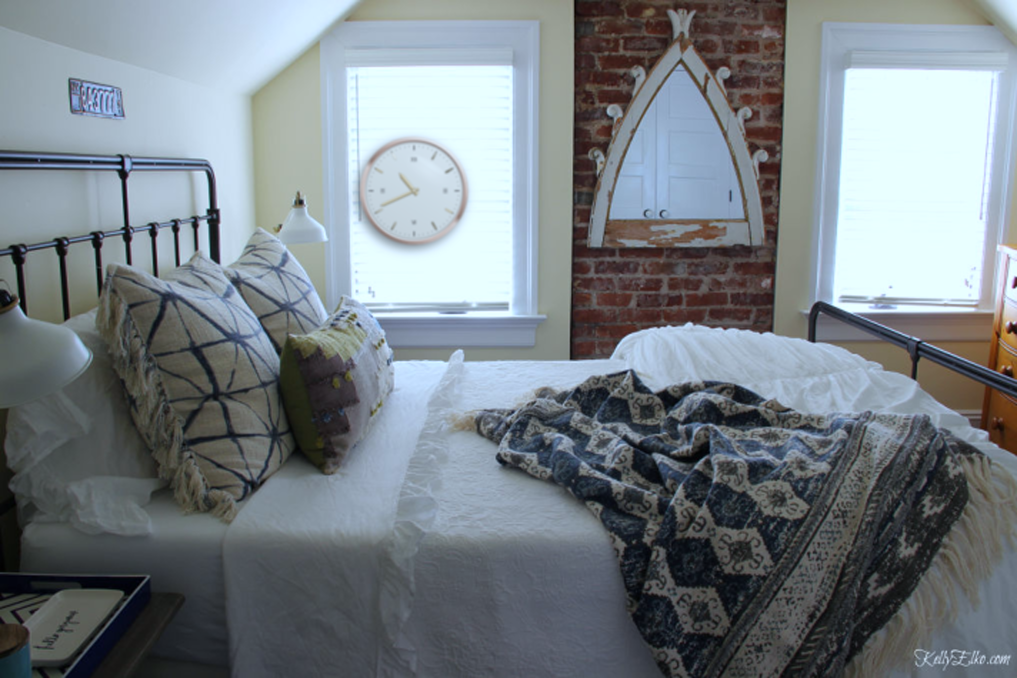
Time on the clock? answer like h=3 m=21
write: h=10 m=41
